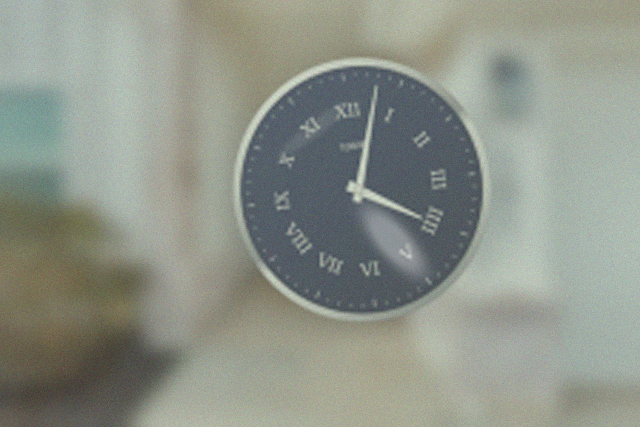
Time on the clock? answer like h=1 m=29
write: h=4 m=3
